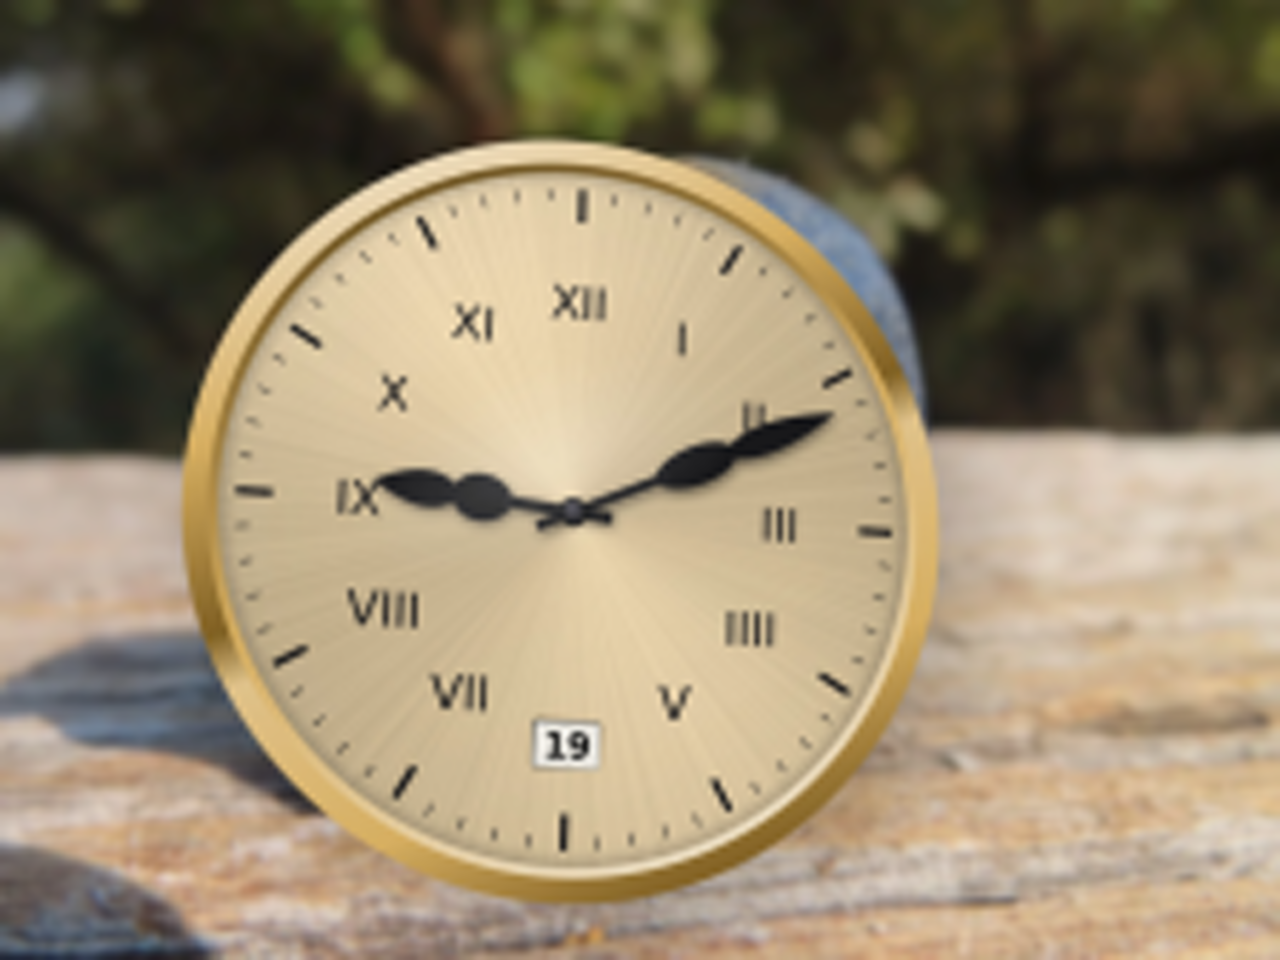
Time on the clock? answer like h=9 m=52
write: h=9 m=11
